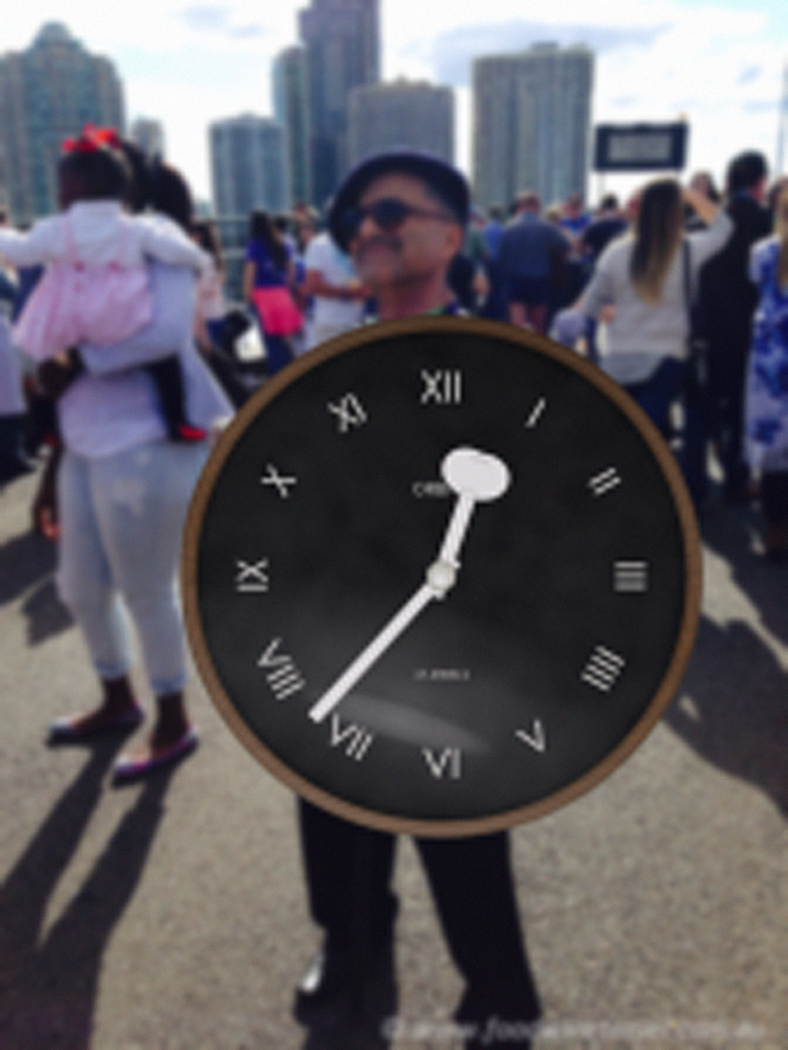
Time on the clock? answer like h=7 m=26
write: h=12 m=37
